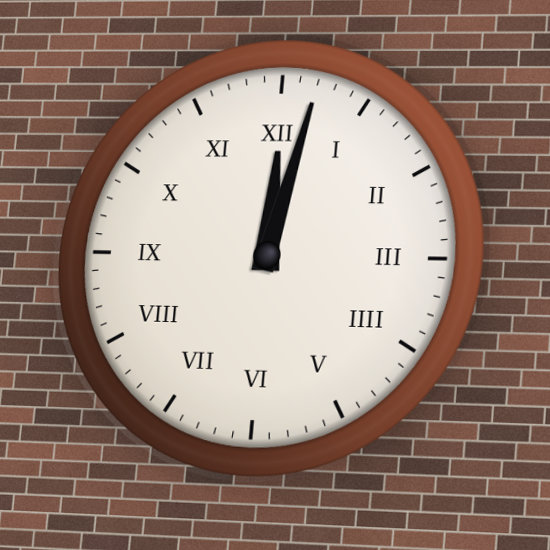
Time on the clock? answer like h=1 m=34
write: h=12 m=2
